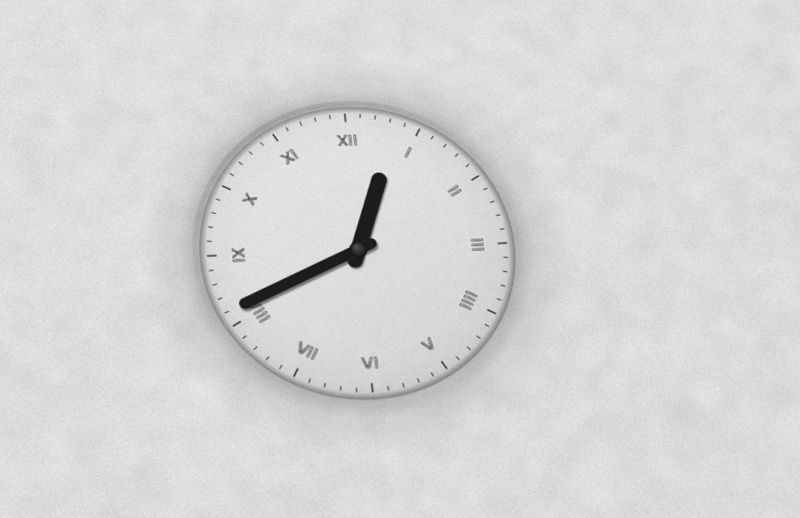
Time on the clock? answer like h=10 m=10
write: h=12 m=41
